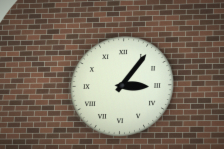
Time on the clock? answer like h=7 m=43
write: h=3 m=6
